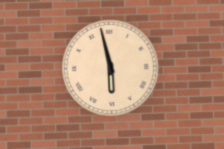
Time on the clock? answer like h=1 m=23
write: h=5 m=58
